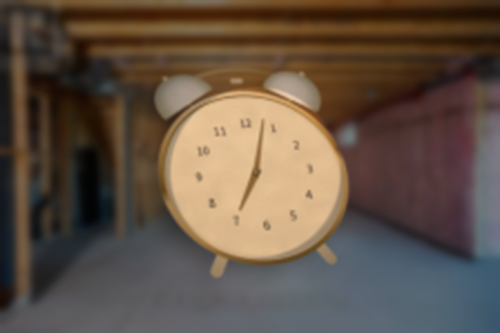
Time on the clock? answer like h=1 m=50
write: h=7 m=3
